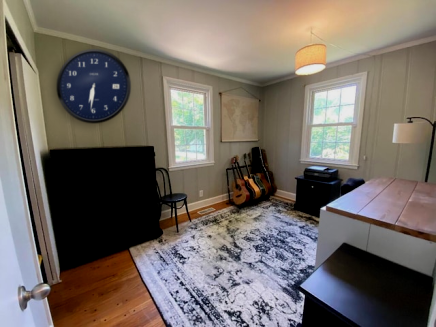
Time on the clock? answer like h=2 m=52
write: h=6 m=31
